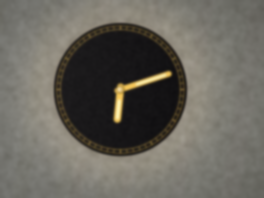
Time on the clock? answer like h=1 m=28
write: h=6 m=12
